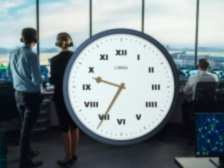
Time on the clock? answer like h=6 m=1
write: h=9 m=35
